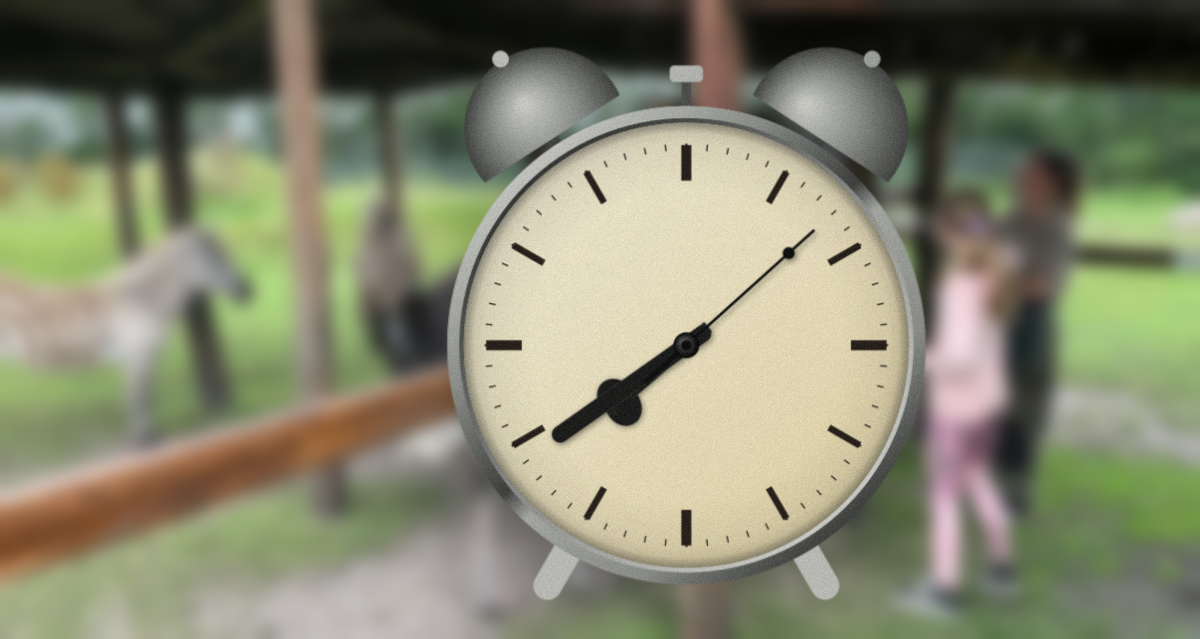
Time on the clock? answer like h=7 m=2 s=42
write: h=7 m=39 s=8
